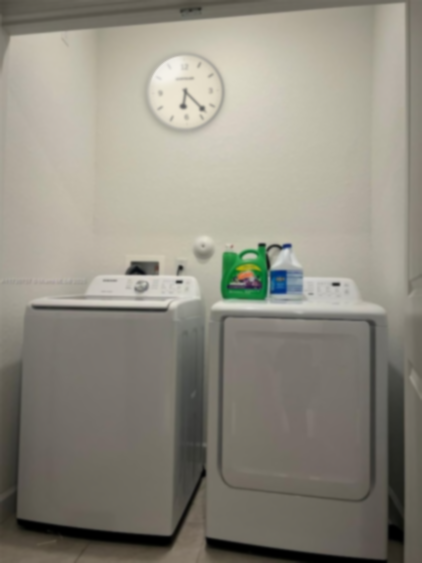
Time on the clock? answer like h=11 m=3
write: h=6 m=23
